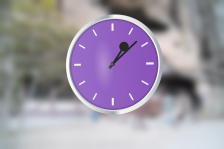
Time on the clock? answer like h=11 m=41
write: h=1 m=8
